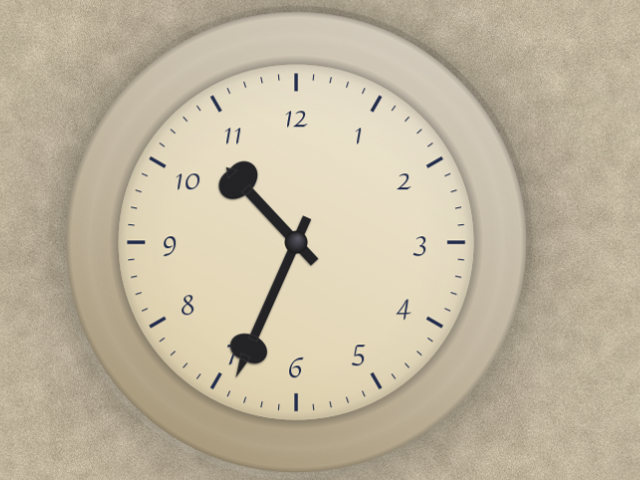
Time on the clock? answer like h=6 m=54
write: h=10 m=34
